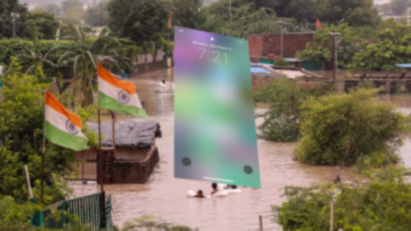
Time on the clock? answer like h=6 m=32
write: h=7 m=21
